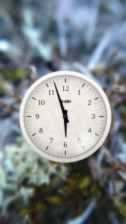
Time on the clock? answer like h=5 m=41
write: h=5 m=57
